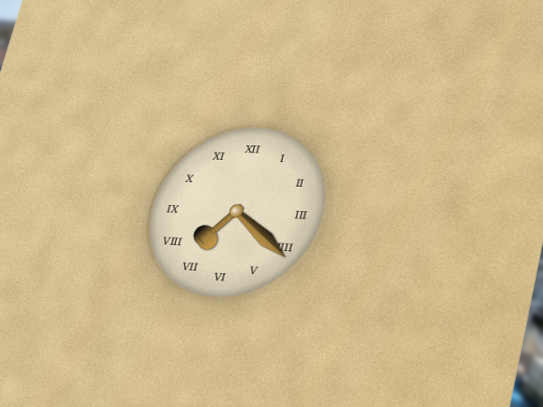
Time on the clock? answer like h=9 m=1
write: h=7 m=21
